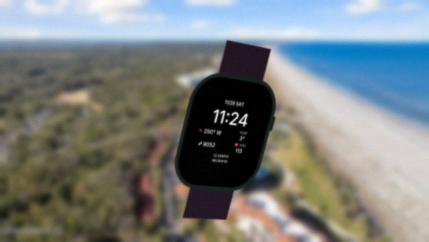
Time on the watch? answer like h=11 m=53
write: h=11 m=24
